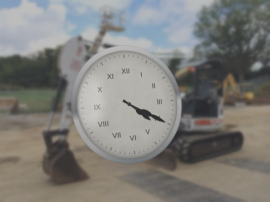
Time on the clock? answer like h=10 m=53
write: h=4 m=20
